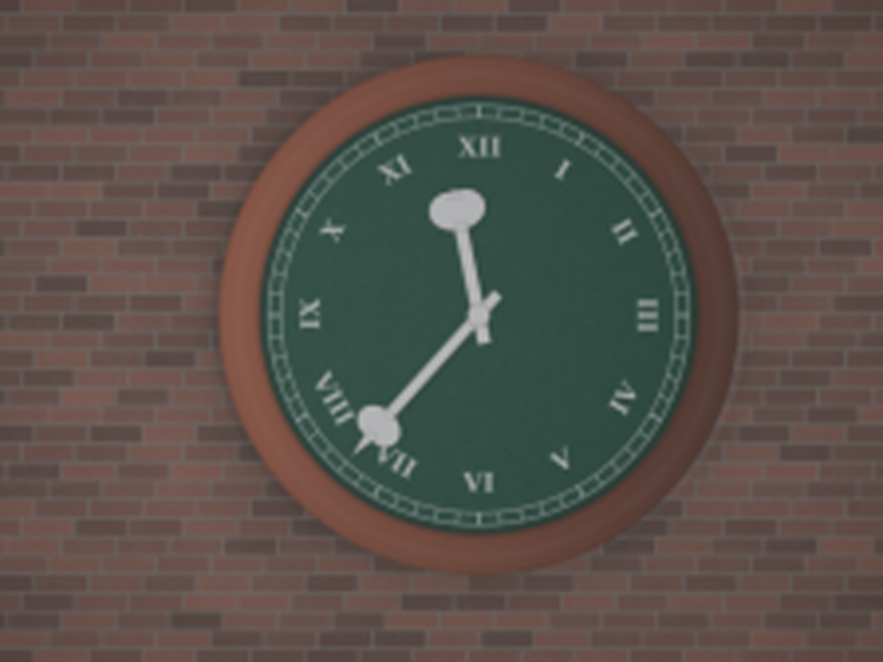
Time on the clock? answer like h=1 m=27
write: h=11 m=37
